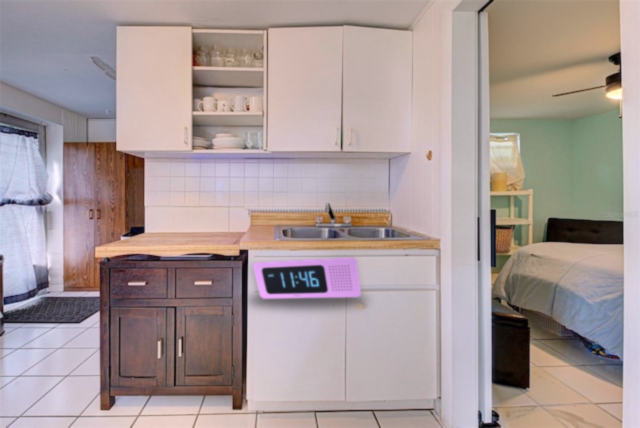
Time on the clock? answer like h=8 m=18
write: h=11 m=46
